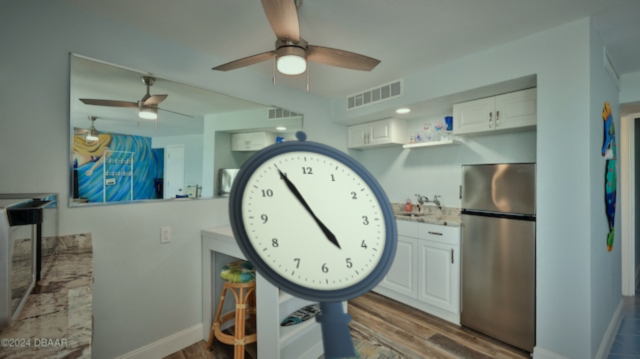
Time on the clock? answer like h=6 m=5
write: h=4 m=55
